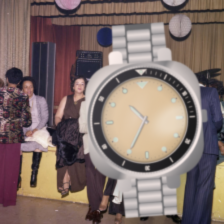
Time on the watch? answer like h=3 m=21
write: h=10 m=35
